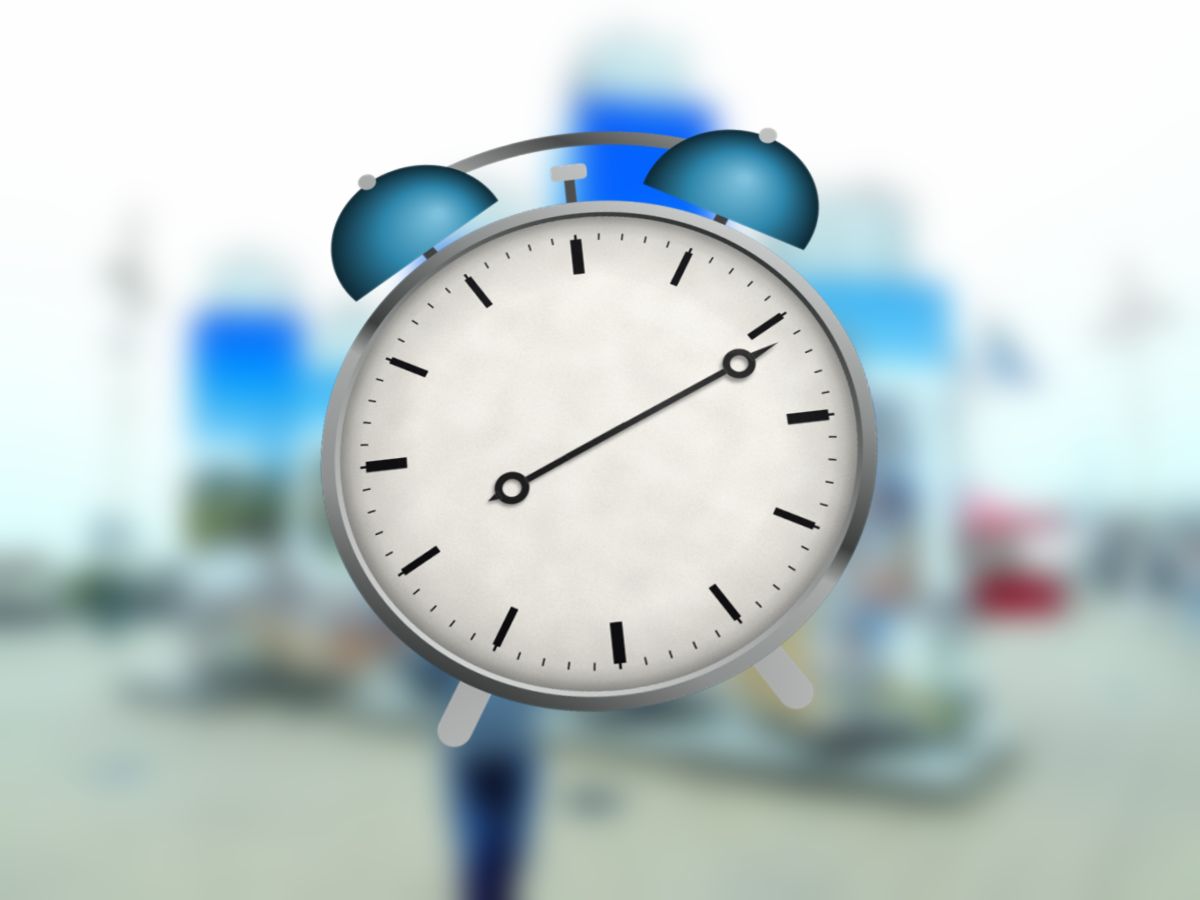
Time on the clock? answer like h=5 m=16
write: h=8 m=11
